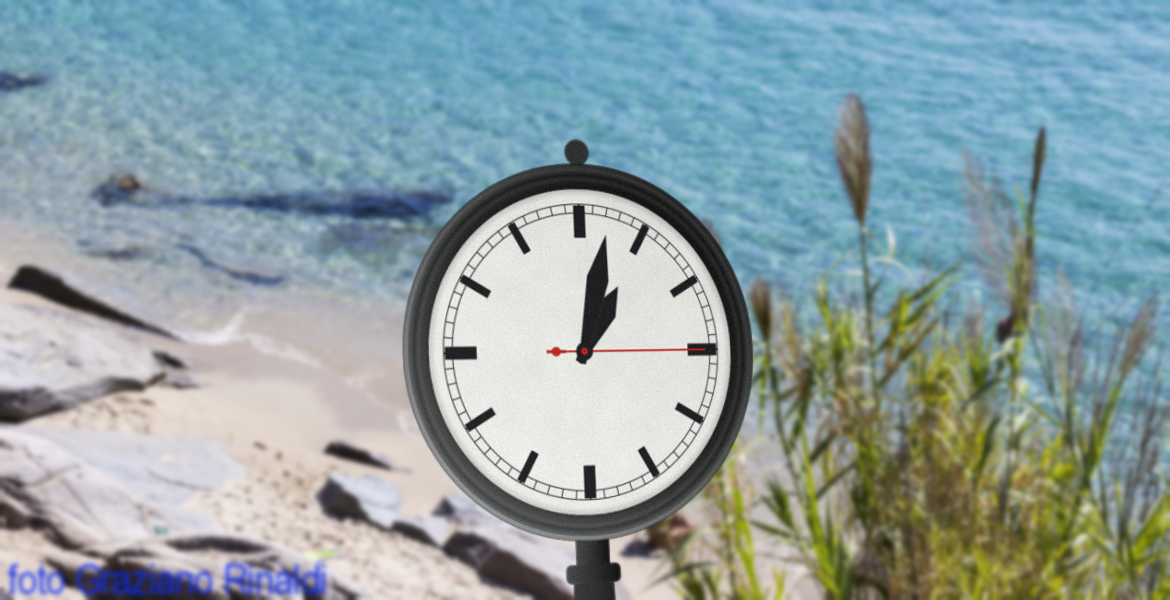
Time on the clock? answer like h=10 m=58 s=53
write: h=1 m=2 s=15
